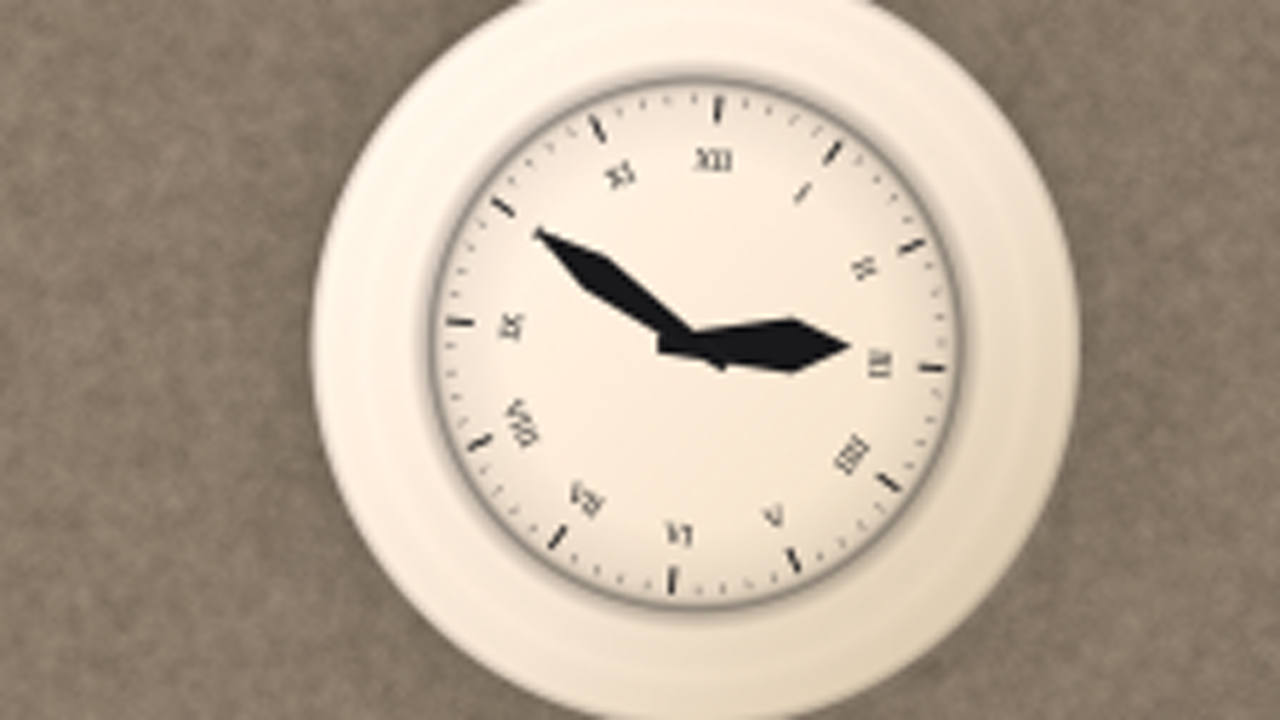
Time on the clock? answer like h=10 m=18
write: h=2 m=50
